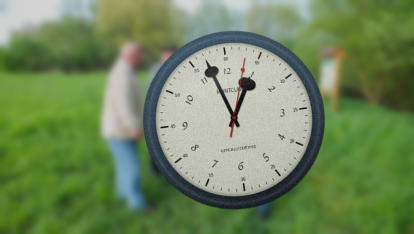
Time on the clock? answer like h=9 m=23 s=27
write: h=12 m=57 s=3
